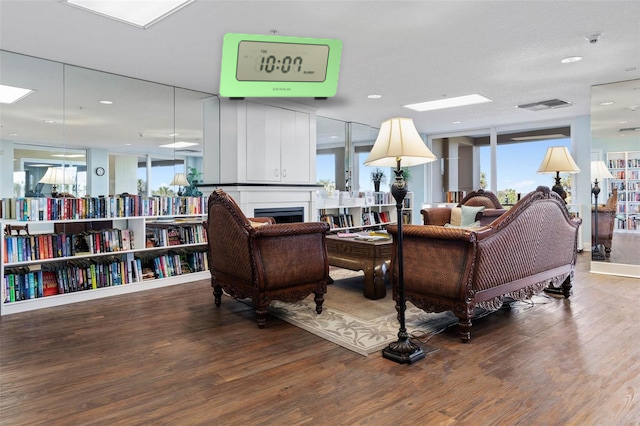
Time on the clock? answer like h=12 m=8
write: h=10 m=7
